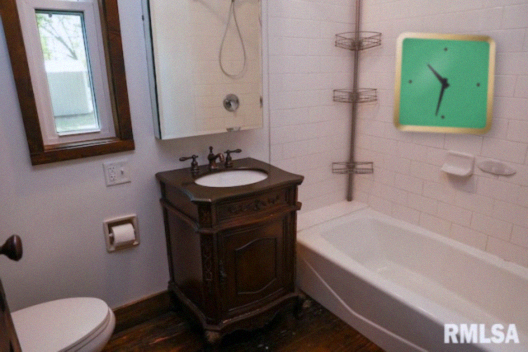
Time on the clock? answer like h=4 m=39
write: h=10 m=32
